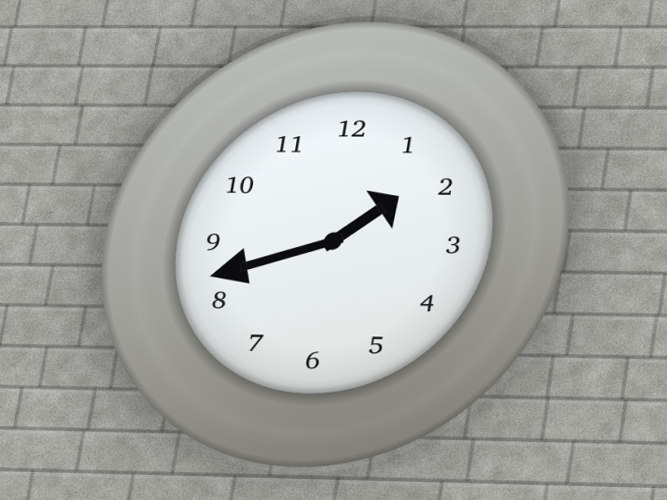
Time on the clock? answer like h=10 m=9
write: h=1 m=42
